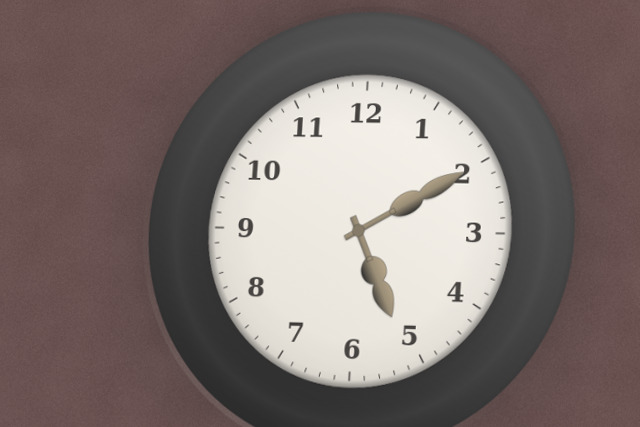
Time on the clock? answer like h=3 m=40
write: h=5 m=10
